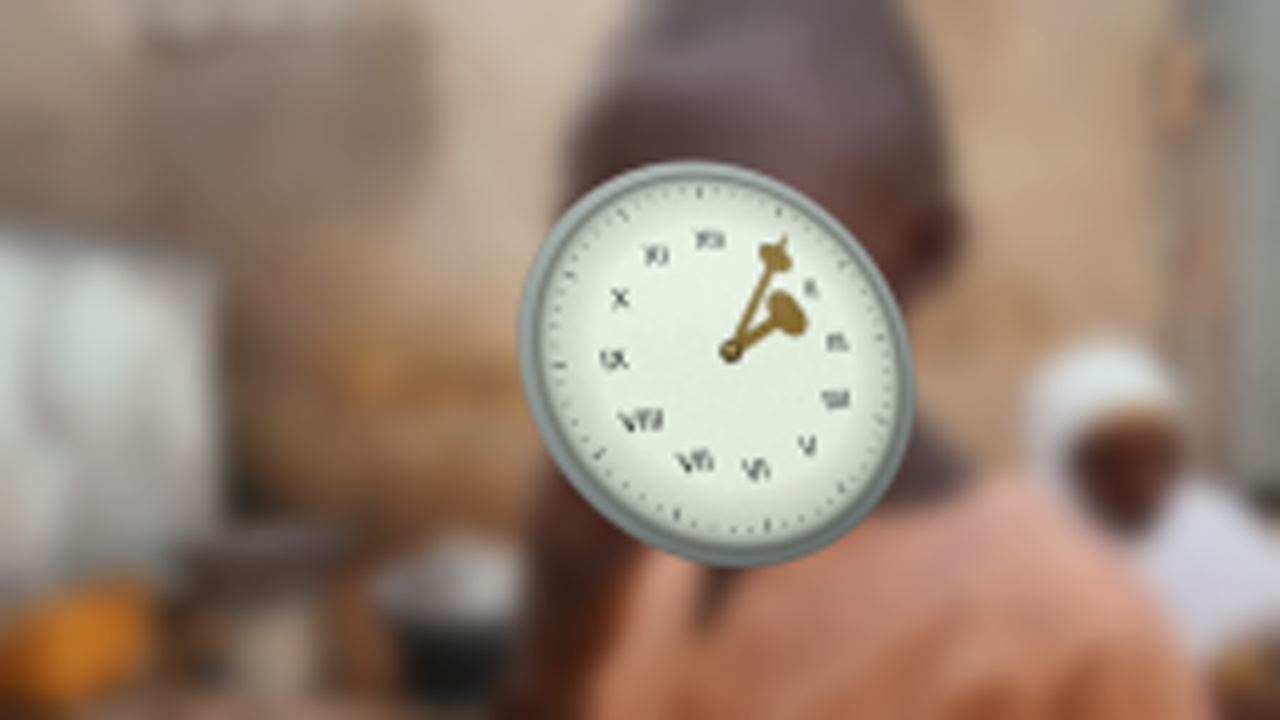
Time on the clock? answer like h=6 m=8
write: h=2 m=6
